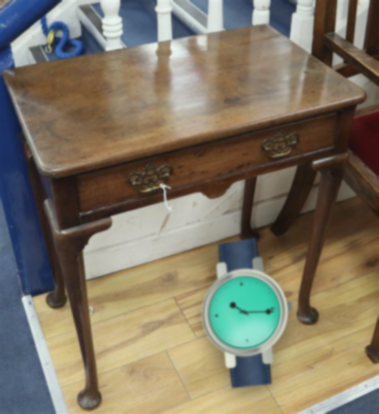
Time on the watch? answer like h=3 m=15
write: h=10 m=16
